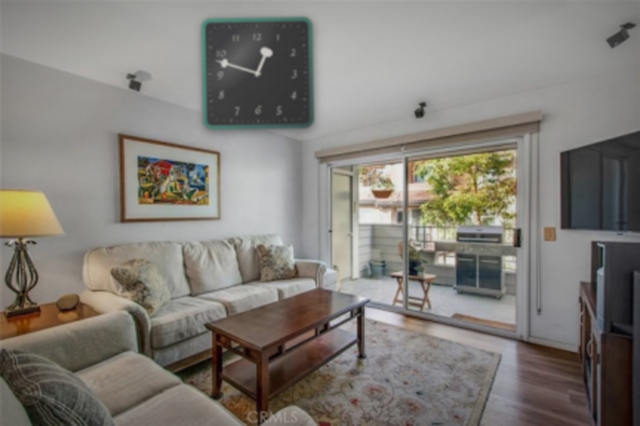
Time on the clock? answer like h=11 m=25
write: h=12 m=48
